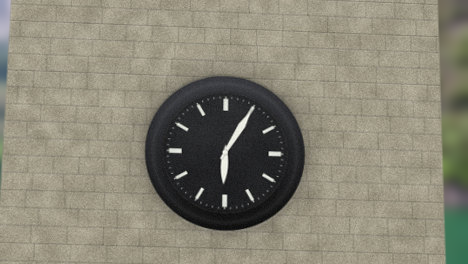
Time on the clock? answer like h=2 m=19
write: h=6 m=5
